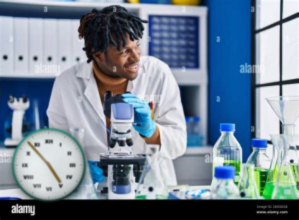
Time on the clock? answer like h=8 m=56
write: h=4 m=53
